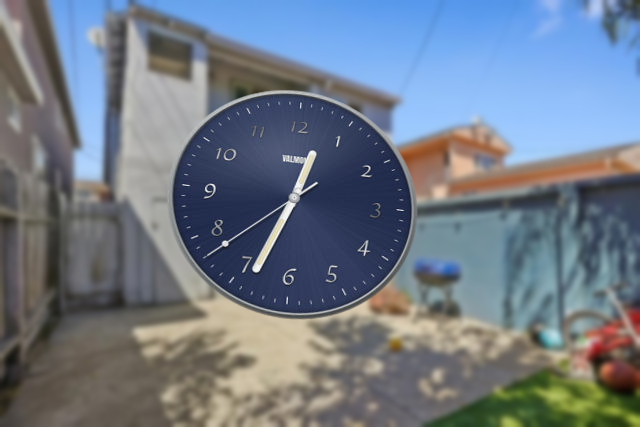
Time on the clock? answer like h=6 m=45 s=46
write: h=12 m=33 s=38
